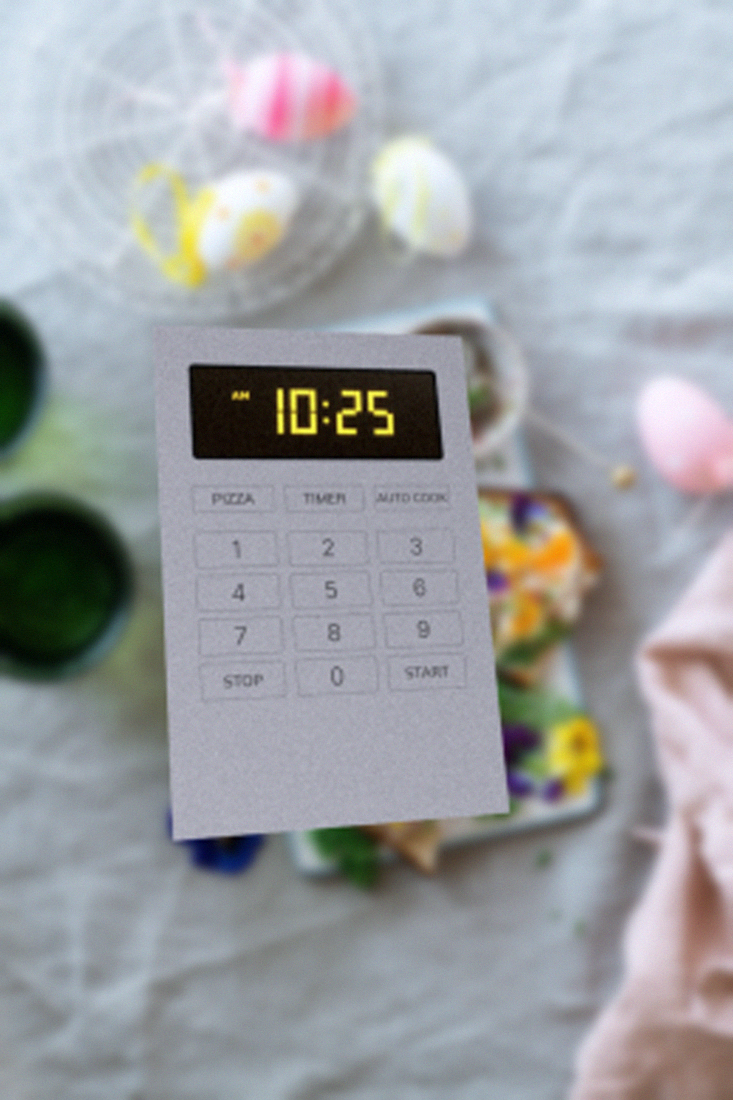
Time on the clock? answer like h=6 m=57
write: h=10 m=25
